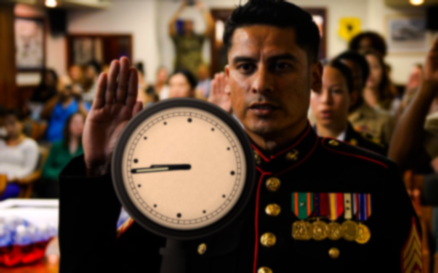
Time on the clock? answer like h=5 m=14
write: h=8 m=43
